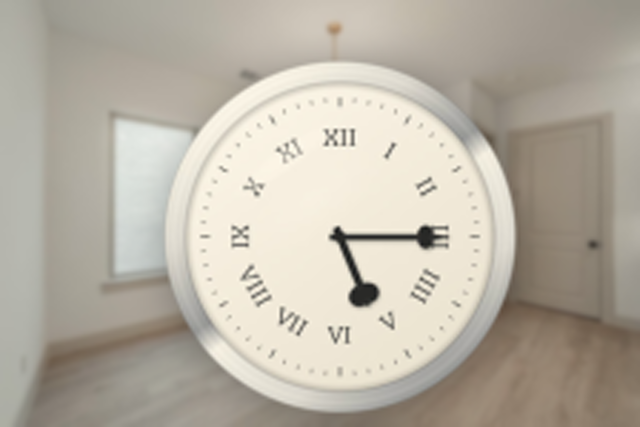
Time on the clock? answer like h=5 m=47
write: h=5 m=15
